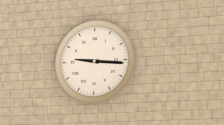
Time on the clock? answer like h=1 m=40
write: h=9 m=16
